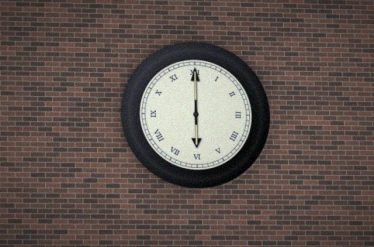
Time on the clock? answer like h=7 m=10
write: h=6 m=0
